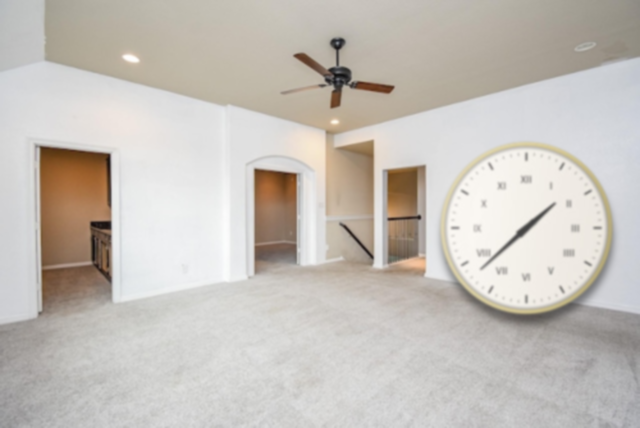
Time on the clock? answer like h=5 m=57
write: h=1 m=38
